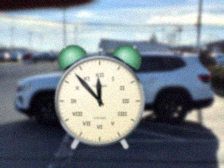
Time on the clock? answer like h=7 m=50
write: h=11 m=53
